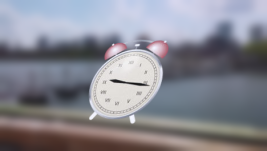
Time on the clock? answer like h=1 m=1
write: h=9 m=16
